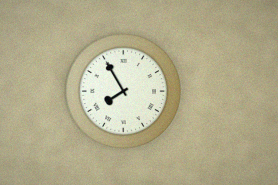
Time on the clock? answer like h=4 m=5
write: h=7 m=55
